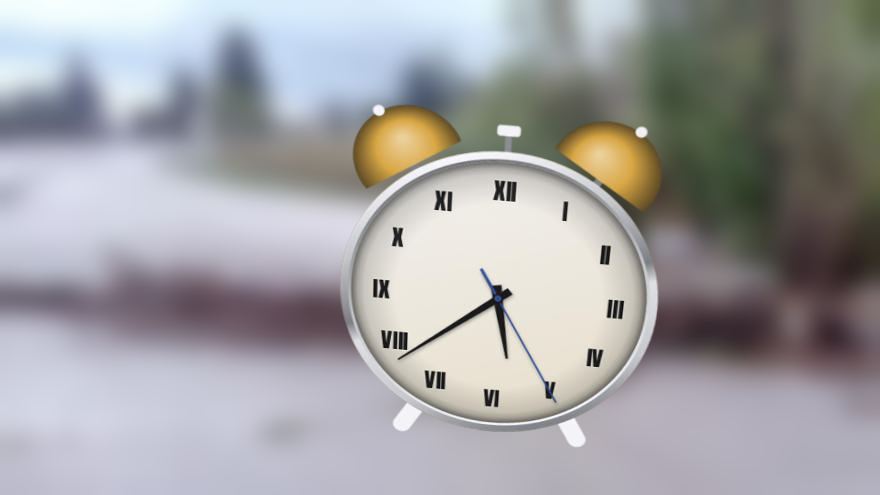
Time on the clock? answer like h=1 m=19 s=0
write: h=5 m=38 s=25
